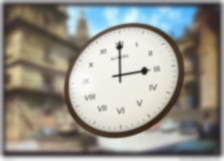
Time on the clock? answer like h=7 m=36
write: h=3 m=0
